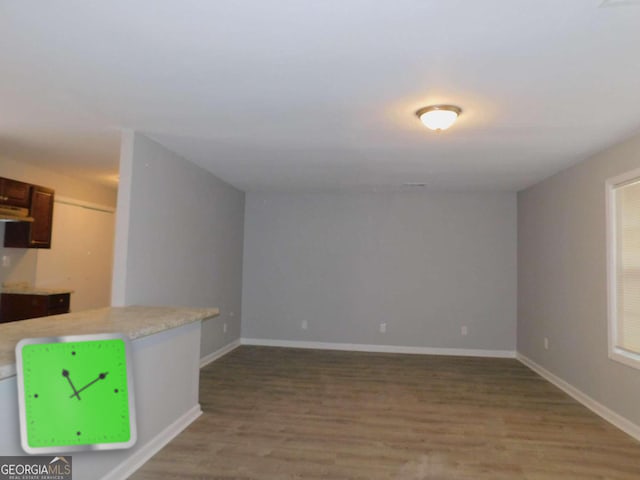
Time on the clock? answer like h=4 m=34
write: h=11 m=10
